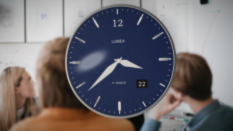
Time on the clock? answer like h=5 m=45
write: h=3 m=38
